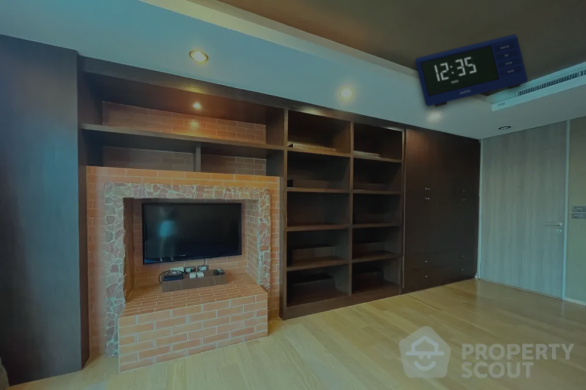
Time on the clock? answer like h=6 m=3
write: h=12 m=35
